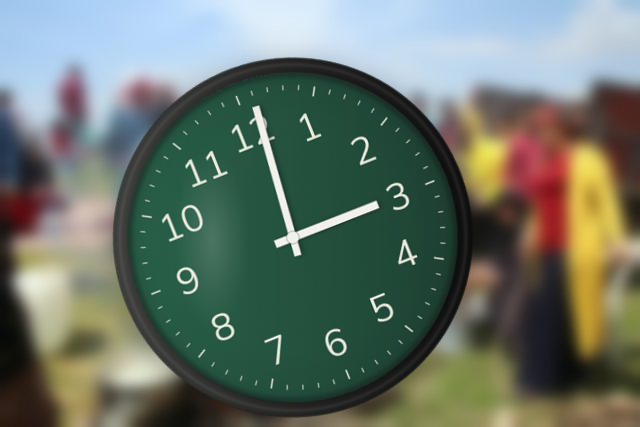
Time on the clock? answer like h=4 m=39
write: h=3 m=1
